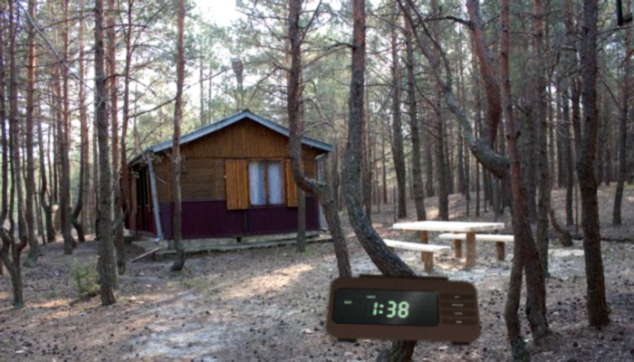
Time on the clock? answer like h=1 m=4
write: h=1 m=38
